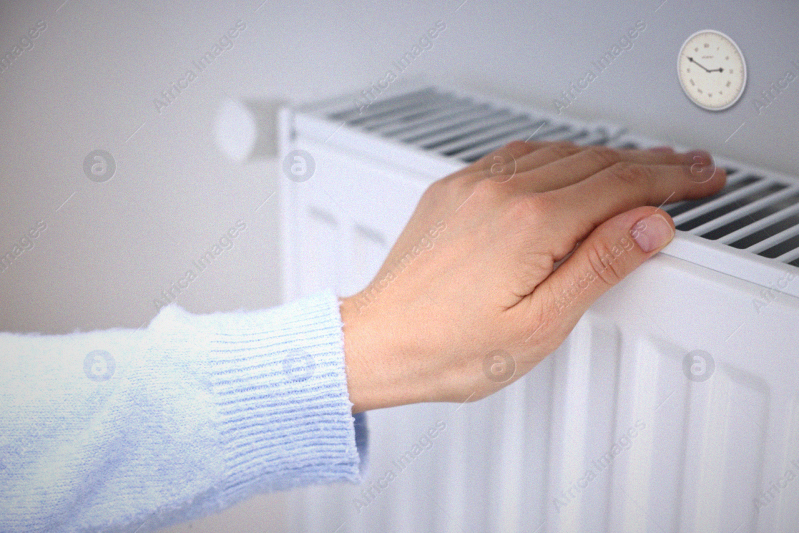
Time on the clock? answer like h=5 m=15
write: h=2 m=50
